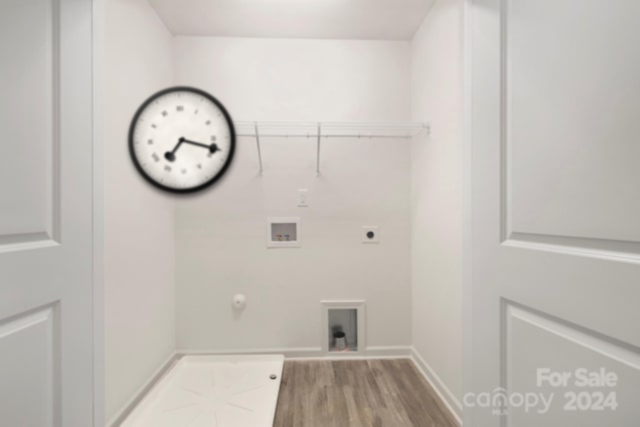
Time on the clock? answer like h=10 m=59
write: h=7 m=18
